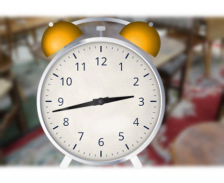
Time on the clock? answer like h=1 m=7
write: h=2 m=43
